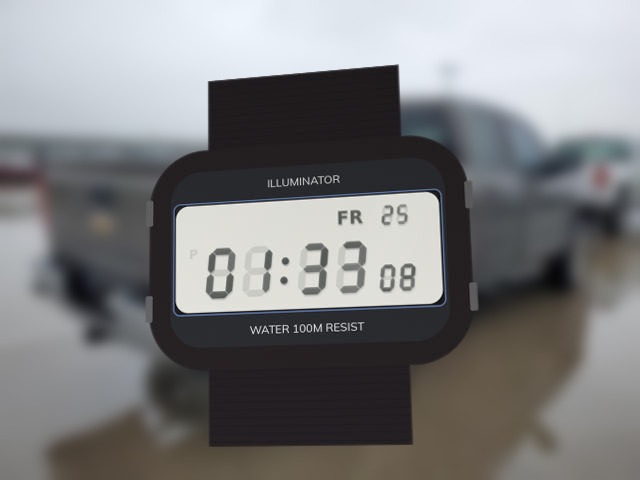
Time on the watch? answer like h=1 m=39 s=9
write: h=1 m=33 s=8
